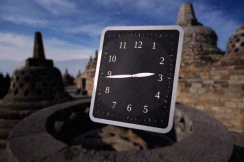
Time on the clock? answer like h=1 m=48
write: h=2 m=44
